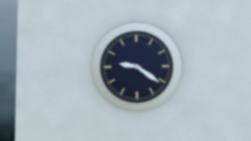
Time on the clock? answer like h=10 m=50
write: h=9 m=21
